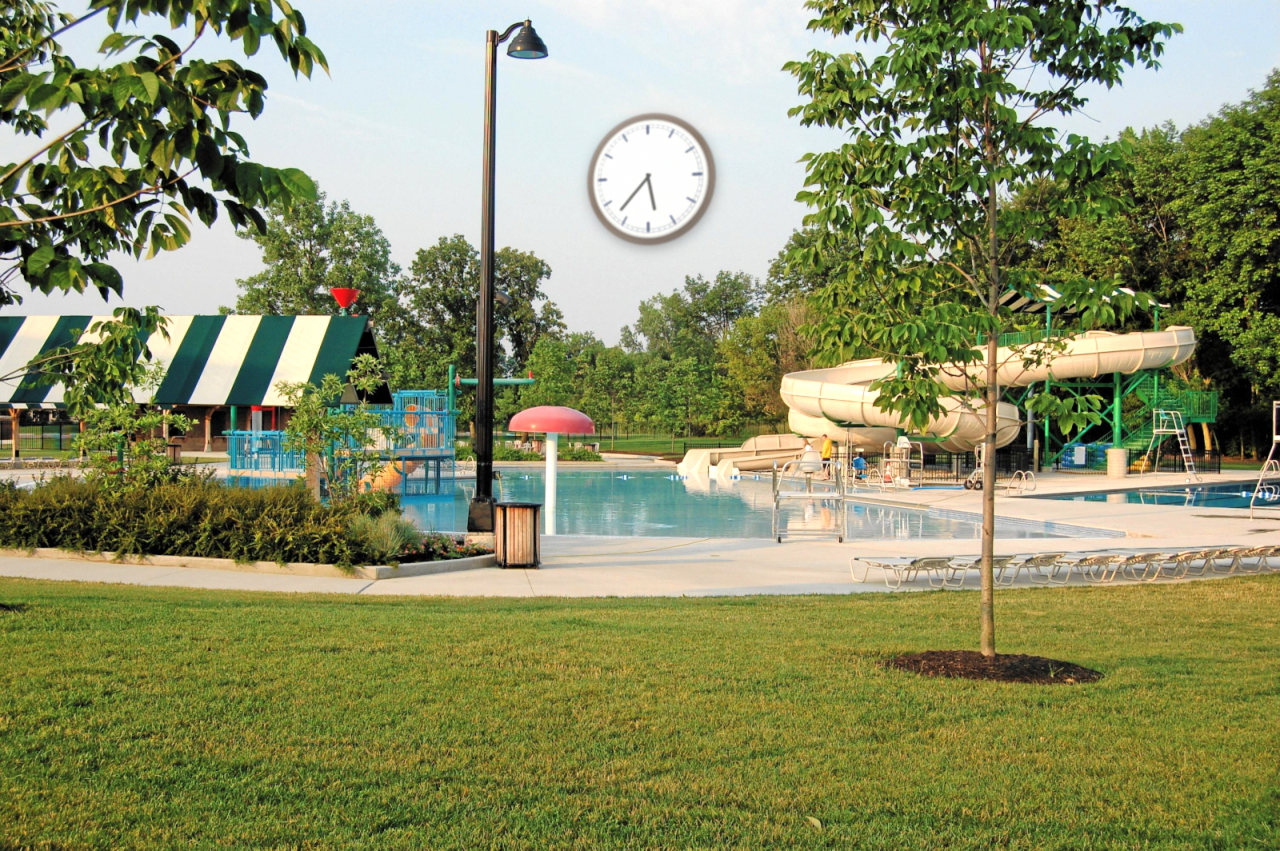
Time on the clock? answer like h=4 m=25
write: h=5 m=37
